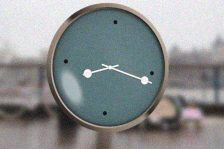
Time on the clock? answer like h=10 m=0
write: h=8 m=17
